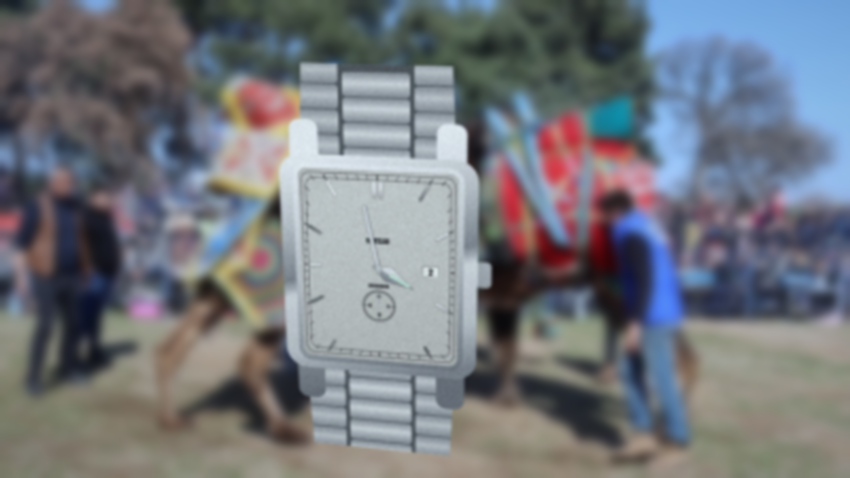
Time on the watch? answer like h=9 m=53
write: h=3 m=58
